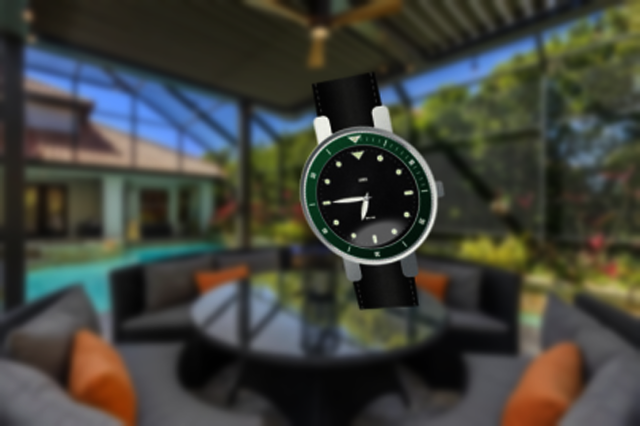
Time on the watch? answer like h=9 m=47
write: h=6 m=45
